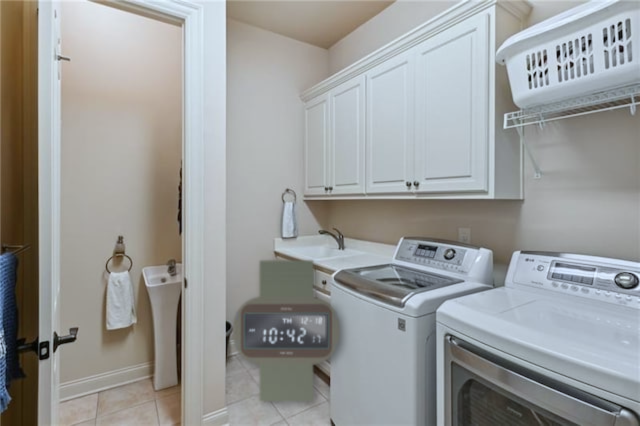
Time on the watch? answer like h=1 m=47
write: h=10 m=42
